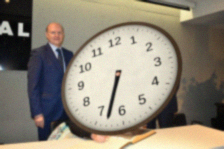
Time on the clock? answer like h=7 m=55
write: h=6 m=33
